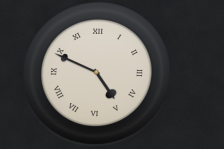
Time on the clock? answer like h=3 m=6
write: h=4 m=49
